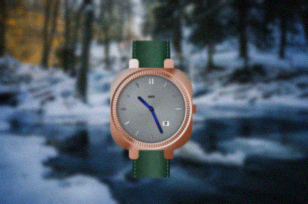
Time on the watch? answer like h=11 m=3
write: h=10 m=26
